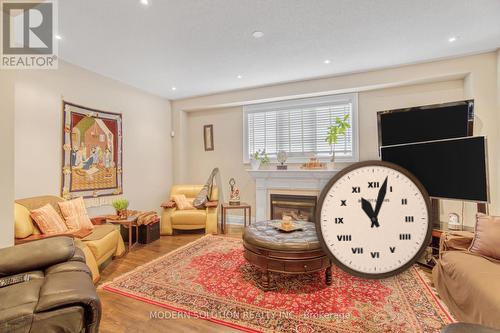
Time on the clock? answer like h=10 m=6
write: h=11 m=3
